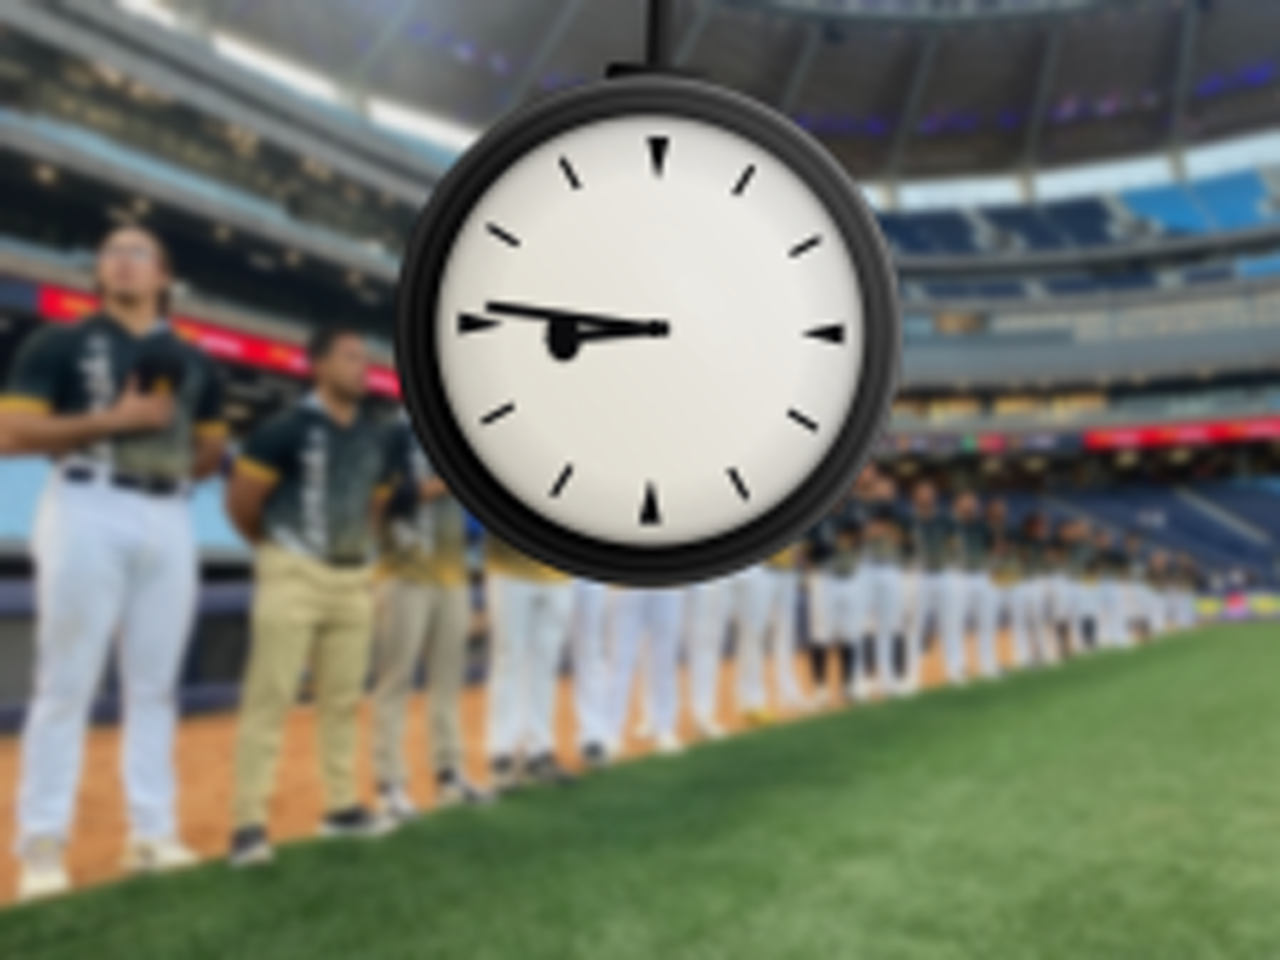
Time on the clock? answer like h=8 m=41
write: h=8 m=46
